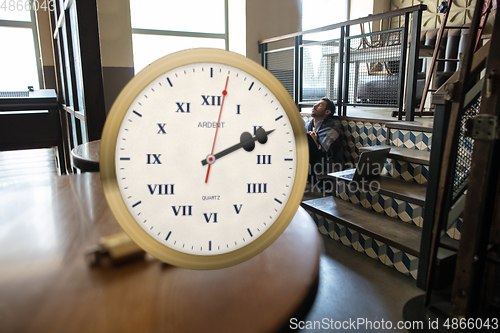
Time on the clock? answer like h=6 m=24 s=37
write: h=2 m=11 s=2
